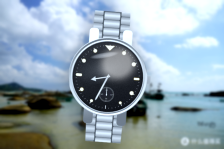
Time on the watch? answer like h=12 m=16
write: h=8 m=34
